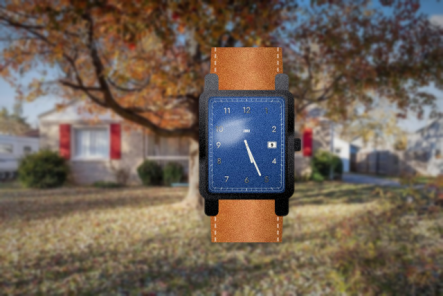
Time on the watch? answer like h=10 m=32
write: h=5 m=26
